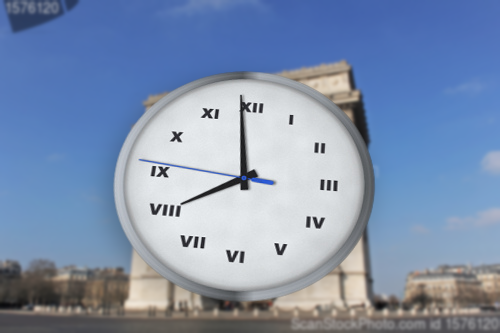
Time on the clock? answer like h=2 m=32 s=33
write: h=7 m=58 s=46
